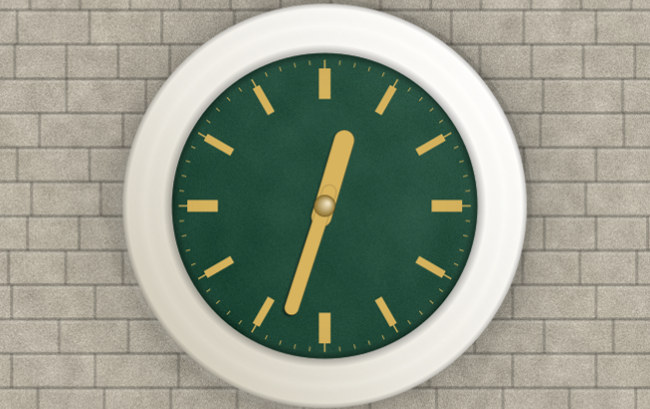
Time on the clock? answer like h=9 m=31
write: h=12 m=33
